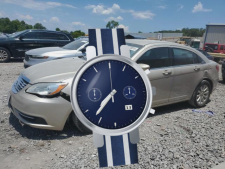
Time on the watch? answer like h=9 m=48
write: h=7 m=37
